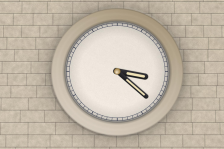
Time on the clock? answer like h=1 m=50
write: h=3 m=22
